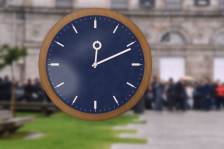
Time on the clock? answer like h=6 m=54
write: h=12 m=11
